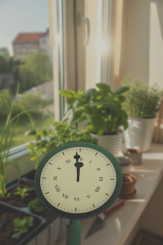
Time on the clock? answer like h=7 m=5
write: h=11 m=59
